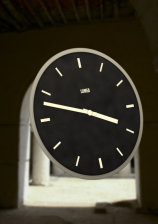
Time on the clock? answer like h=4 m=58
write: h=3 m=48
